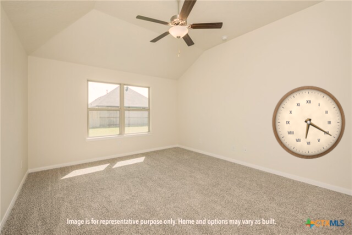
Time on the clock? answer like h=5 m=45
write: h=6 m=20
